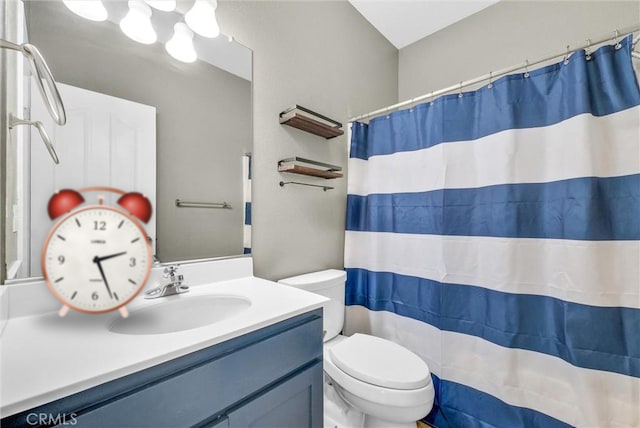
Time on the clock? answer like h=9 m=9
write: h=2 m=26
